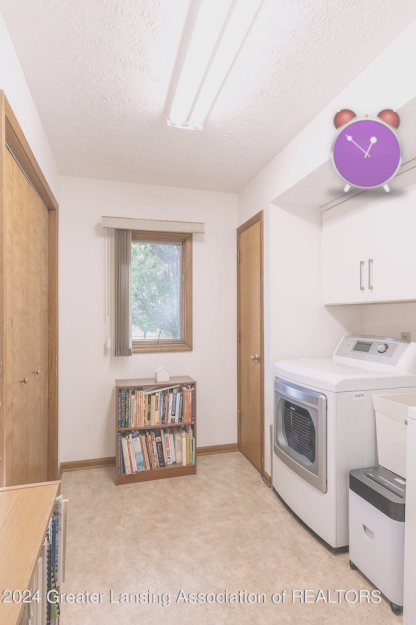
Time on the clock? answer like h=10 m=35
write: h=12 m=52
